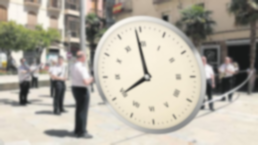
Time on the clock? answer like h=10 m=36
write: h=7 m=59
